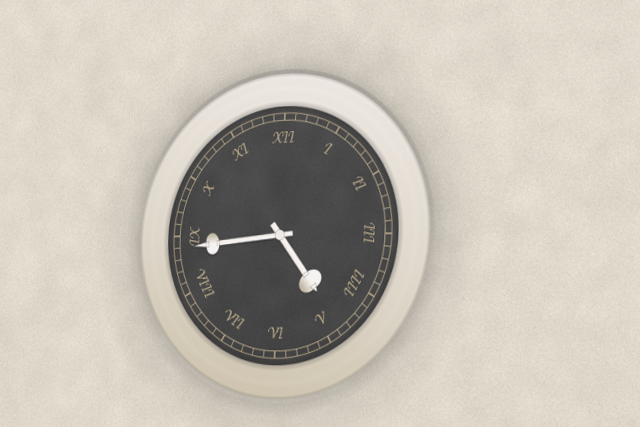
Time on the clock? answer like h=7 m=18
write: h=4 m=44
